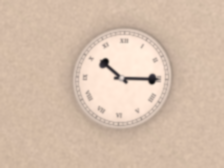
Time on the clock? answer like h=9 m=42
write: h=10 m=15
